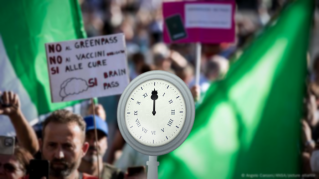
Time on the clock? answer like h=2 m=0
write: h=12 m=0
